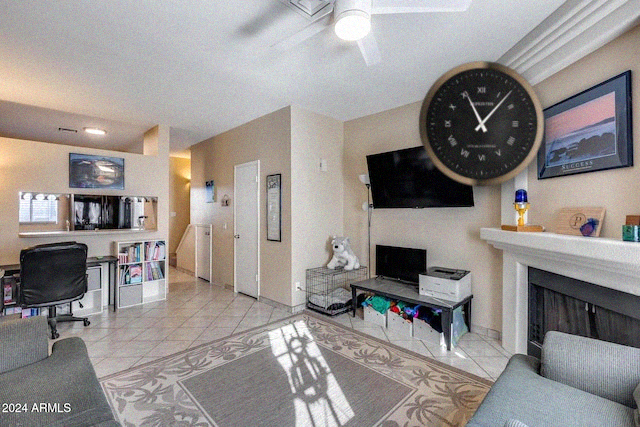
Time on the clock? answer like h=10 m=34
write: h=11 m=7
